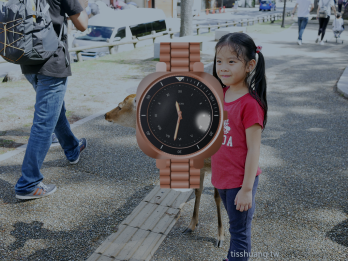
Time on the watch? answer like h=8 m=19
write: h=11 m=32
